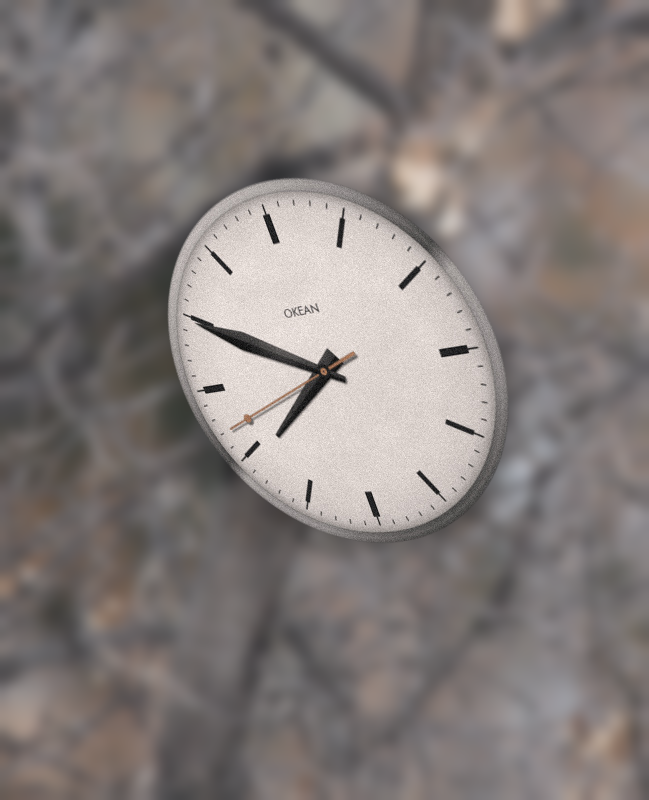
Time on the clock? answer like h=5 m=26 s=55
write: h=7 m=49 s=42
